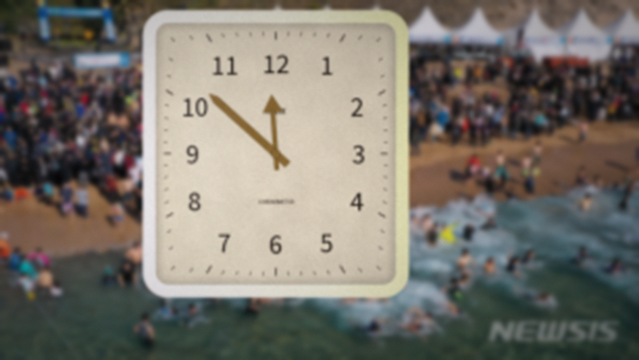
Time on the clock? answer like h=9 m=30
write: h=11 m=52
